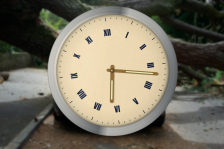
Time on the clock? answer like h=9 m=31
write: h=6 m=17
